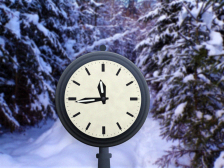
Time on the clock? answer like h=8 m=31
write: h=11 m=44
